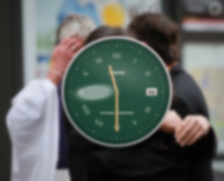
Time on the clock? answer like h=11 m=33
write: h=11 m=30
